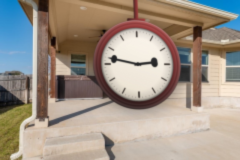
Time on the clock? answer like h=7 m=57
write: h=2 m=47
